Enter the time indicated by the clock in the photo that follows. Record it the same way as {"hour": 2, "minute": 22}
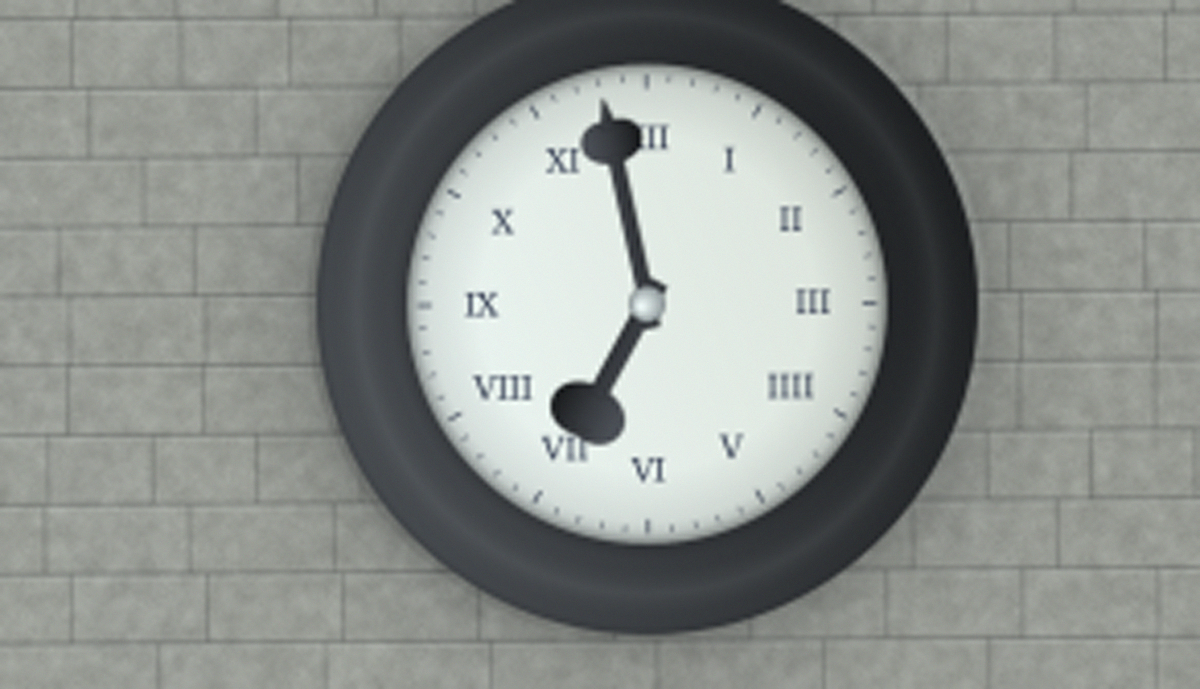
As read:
{"hour": 6, "minute": 58}
